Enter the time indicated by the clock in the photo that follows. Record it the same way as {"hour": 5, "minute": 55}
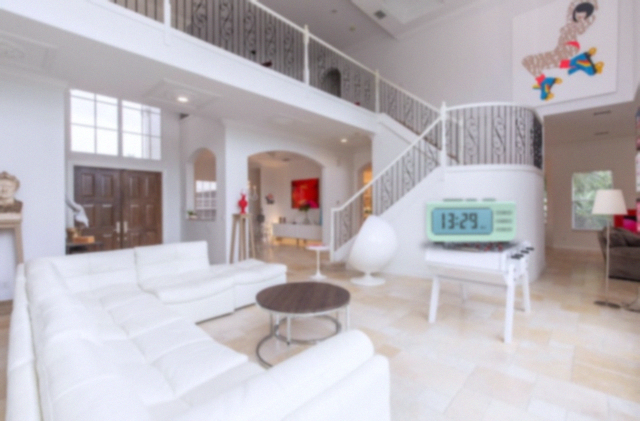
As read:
{"hour": 13, "minute": 29}
